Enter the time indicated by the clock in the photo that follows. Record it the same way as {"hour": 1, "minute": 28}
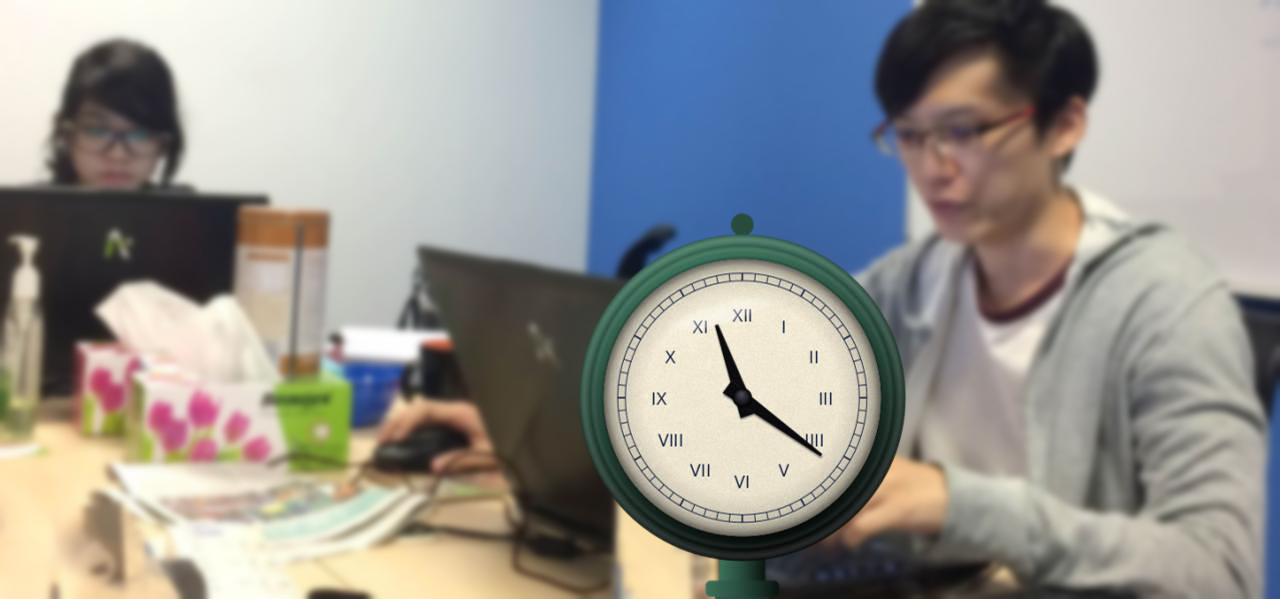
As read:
{"hour": 11, "minute": 21}
